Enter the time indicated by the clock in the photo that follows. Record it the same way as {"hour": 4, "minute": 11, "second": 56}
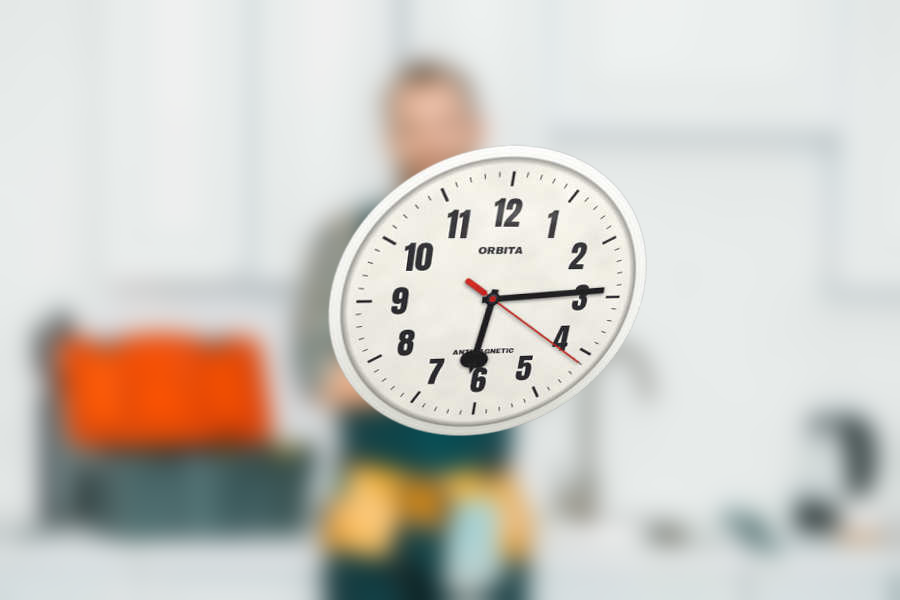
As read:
{"hour": 6, "minute": 14, "second": 21}
